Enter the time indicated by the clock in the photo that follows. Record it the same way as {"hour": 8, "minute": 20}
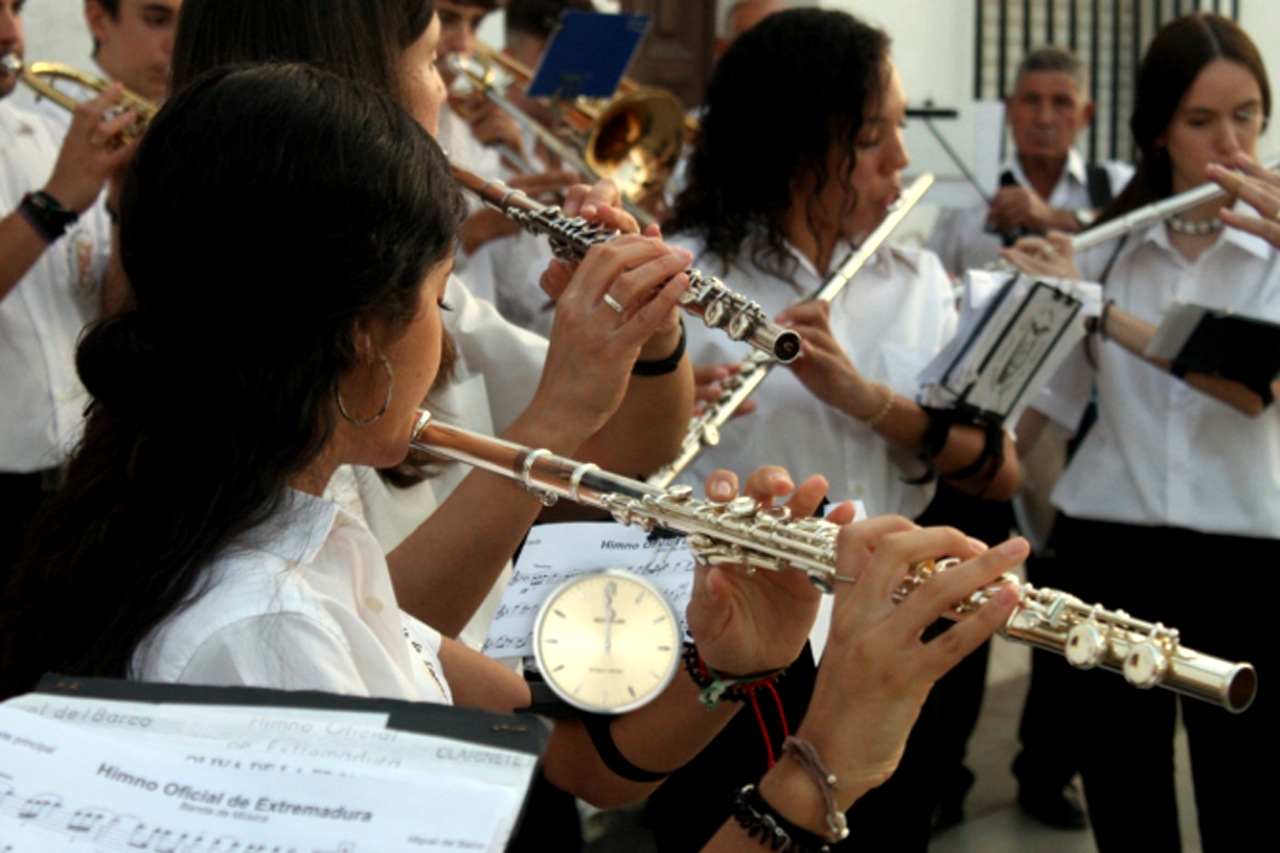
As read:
{"hour": 11, "minute": 59}
